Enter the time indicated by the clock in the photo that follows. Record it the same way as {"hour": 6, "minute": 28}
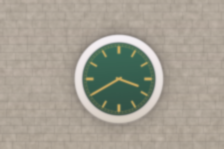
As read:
{"hour": 3, "minute": 40}
